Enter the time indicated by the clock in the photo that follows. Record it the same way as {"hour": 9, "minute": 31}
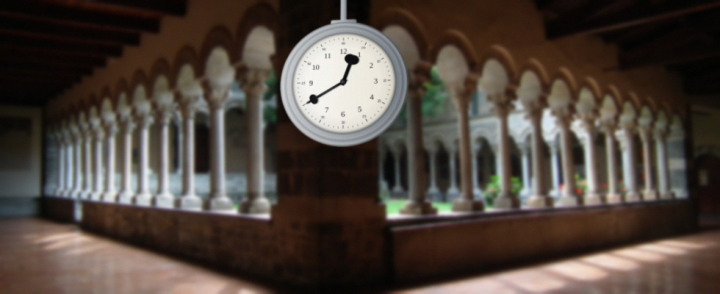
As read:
{"hour": 12, "minute": 40}
